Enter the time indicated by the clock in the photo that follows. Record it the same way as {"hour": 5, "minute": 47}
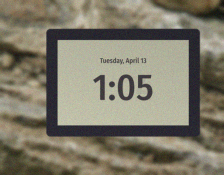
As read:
{"hour": 1, "minute": 5}
